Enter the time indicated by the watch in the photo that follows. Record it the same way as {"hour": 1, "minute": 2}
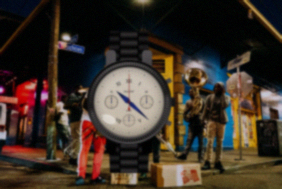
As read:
{"hour": 10, "minute": 22}
